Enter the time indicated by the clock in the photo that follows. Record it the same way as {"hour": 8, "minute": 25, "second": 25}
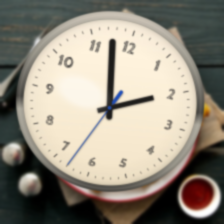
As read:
{"hour": 1, "minute": 57, "second": 33}
